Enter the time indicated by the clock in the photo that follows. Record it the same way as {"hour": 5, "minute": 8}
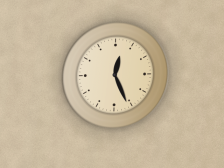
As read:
{"hour": 12, "minute": 26}
